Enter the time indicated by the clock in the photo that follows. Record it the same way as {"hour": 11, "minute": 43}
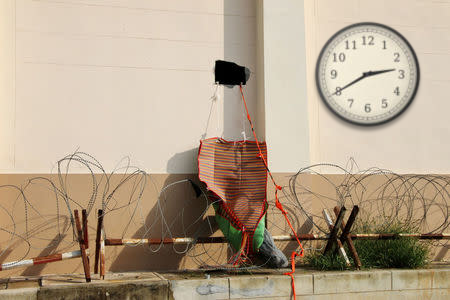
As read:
{"hour": 2, "minute": 40}
